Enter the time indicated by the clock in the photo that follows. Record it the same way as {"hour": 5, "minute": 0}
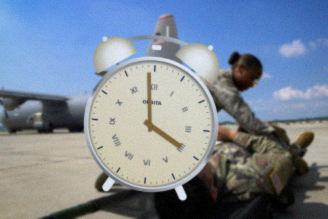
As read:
{"hour": 3, "minute": 59}
